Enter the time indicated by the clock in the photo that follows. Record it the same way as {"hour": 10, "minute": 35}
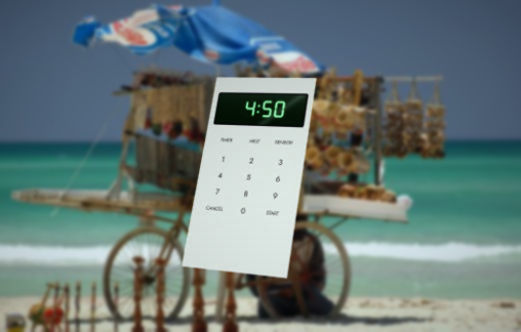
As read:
{"hour": 4, "minute": 50}
